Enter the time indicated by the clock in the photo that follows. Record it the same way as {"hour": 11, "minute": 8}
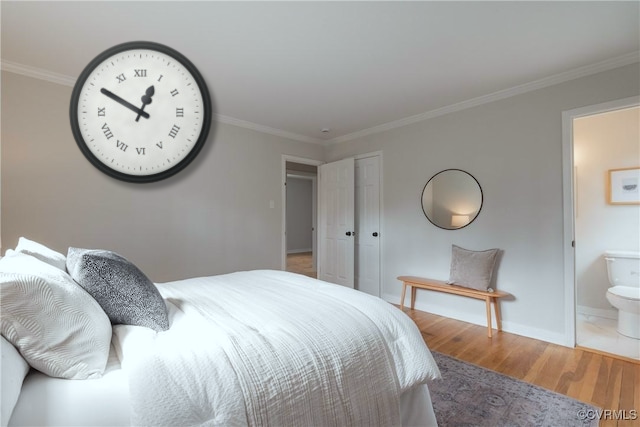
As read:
{"hour": 12, "minute": 50}
